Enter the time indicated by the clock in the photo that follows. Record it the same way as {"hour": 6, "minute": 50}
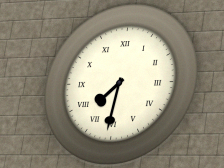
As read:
{"hour": 7, "minute": 31}
